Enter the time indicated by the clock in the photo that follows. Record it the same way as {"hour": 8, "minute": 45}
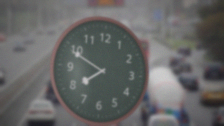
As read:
{"hour": 7, "minute": 49}
